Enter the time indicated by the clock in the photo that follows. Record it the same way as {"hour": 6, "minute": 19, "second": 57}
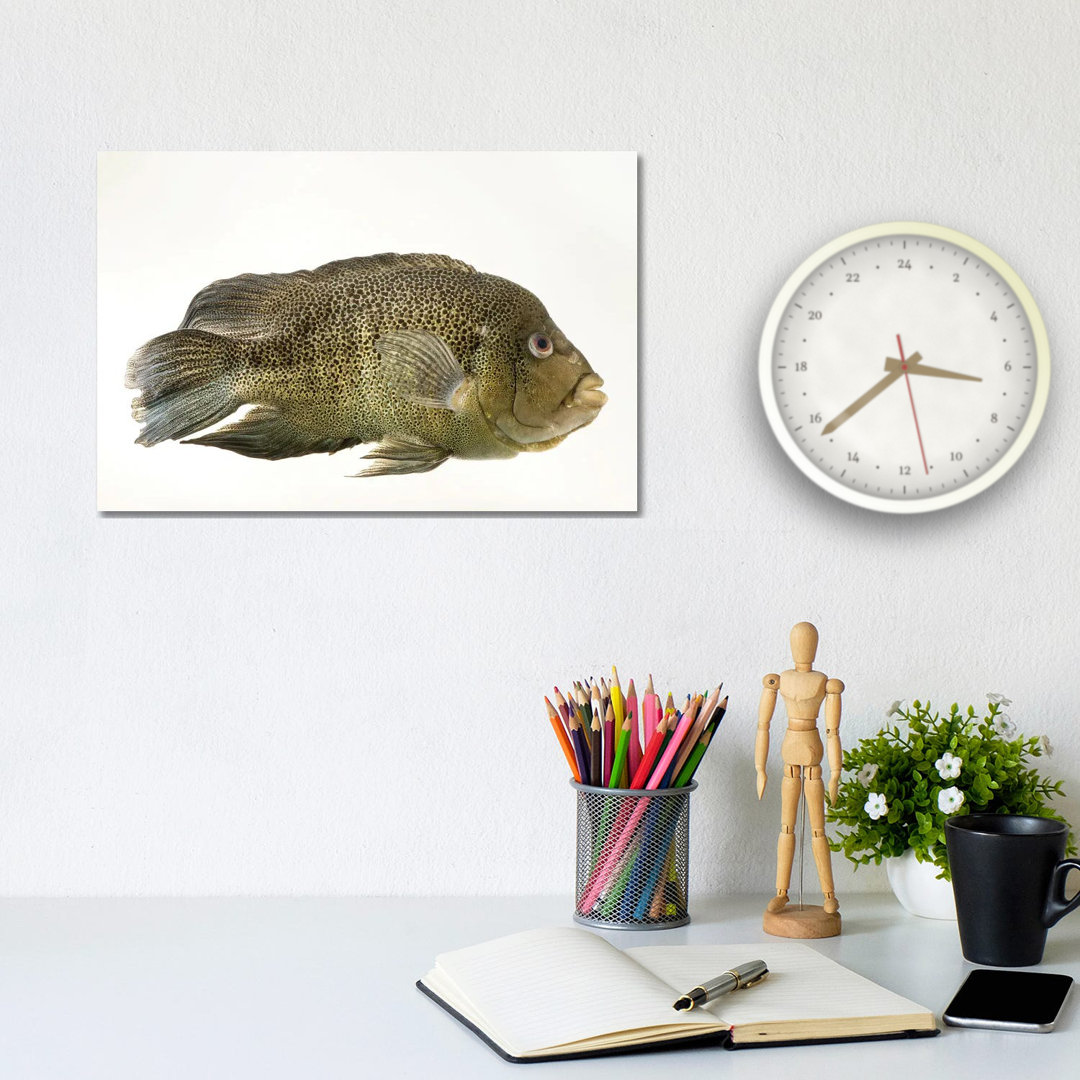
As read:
{"hour": 6, "minute": 38, "second": 28}
